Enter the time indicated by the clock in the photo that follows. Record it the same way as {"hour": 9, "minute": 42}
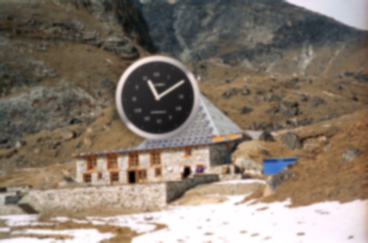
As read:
{"hour": 11, "minute": 10}
